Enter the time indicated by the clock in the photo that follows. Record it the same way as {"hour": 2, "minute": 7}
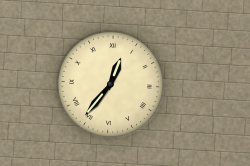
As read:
{"hour": 12, "minute": 36}
